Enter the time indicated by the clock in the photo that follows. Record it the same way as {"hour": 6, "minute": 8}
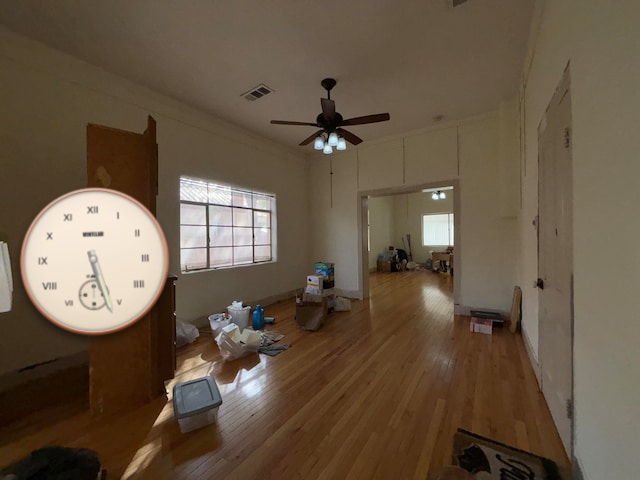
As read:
{"hour": 5, "minute": 27}
